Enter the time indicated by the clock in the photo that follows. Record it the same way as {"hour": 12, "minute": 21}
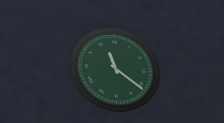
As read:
{"hour": 11, "minute": 21}
